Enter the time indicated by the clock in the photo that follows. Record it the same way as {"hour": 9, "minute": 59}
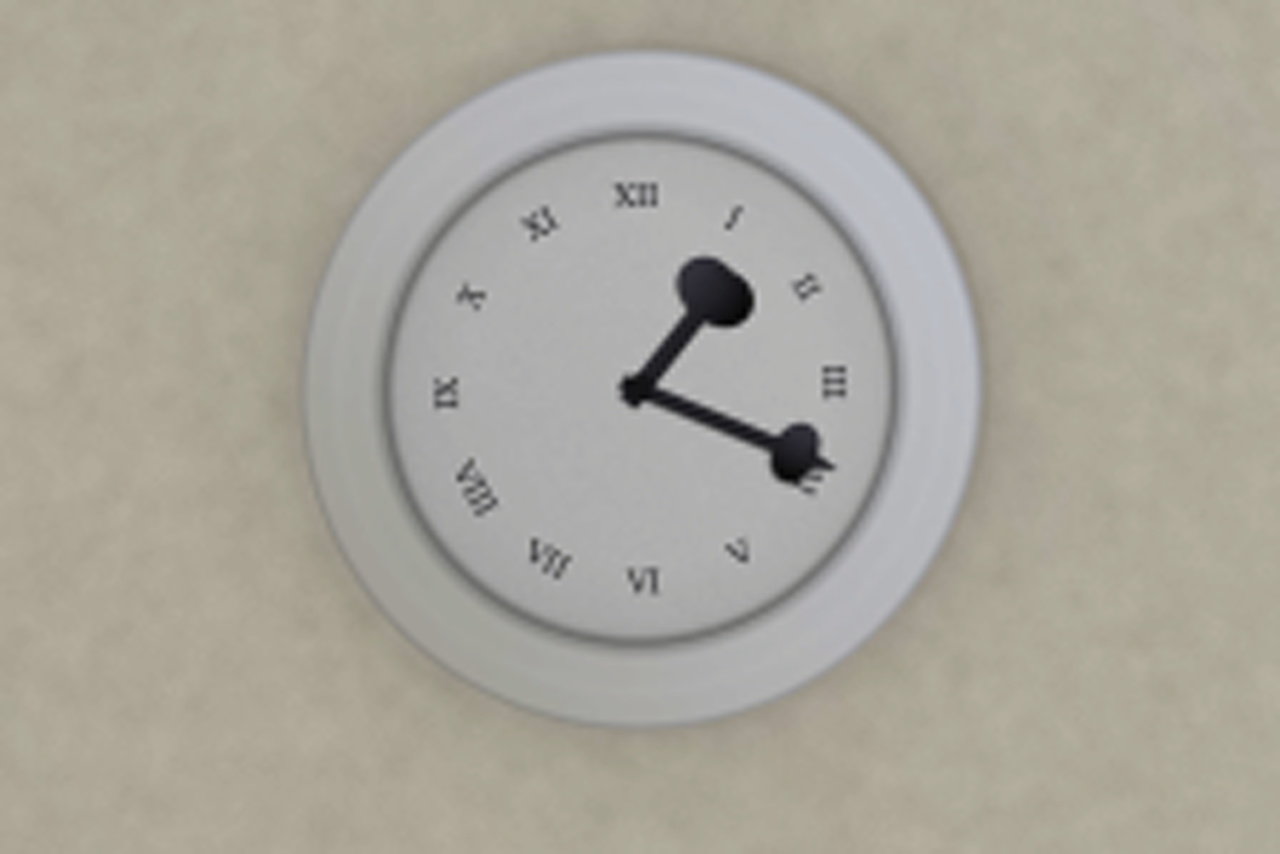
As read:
{"hour": 1, "minute": 19}
